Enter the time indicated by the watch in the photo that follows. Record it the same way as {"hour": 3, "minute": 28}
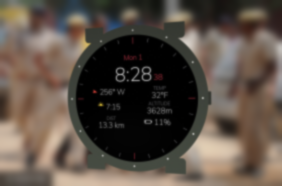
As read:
{"hour": 8, "minute": 28}
